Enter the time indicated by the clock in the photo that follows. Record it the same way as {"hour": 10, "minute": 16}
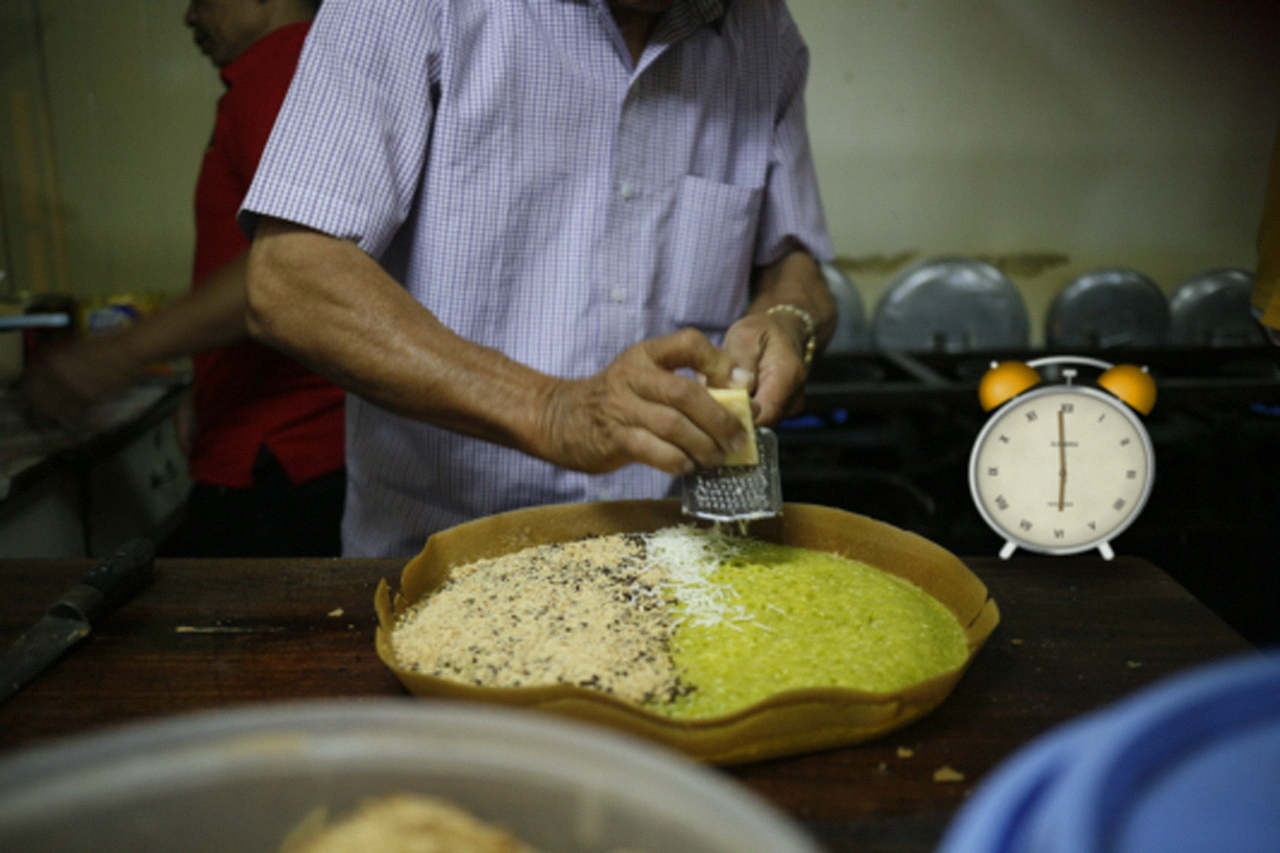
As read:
{"hour": 5, "minute": 59}
